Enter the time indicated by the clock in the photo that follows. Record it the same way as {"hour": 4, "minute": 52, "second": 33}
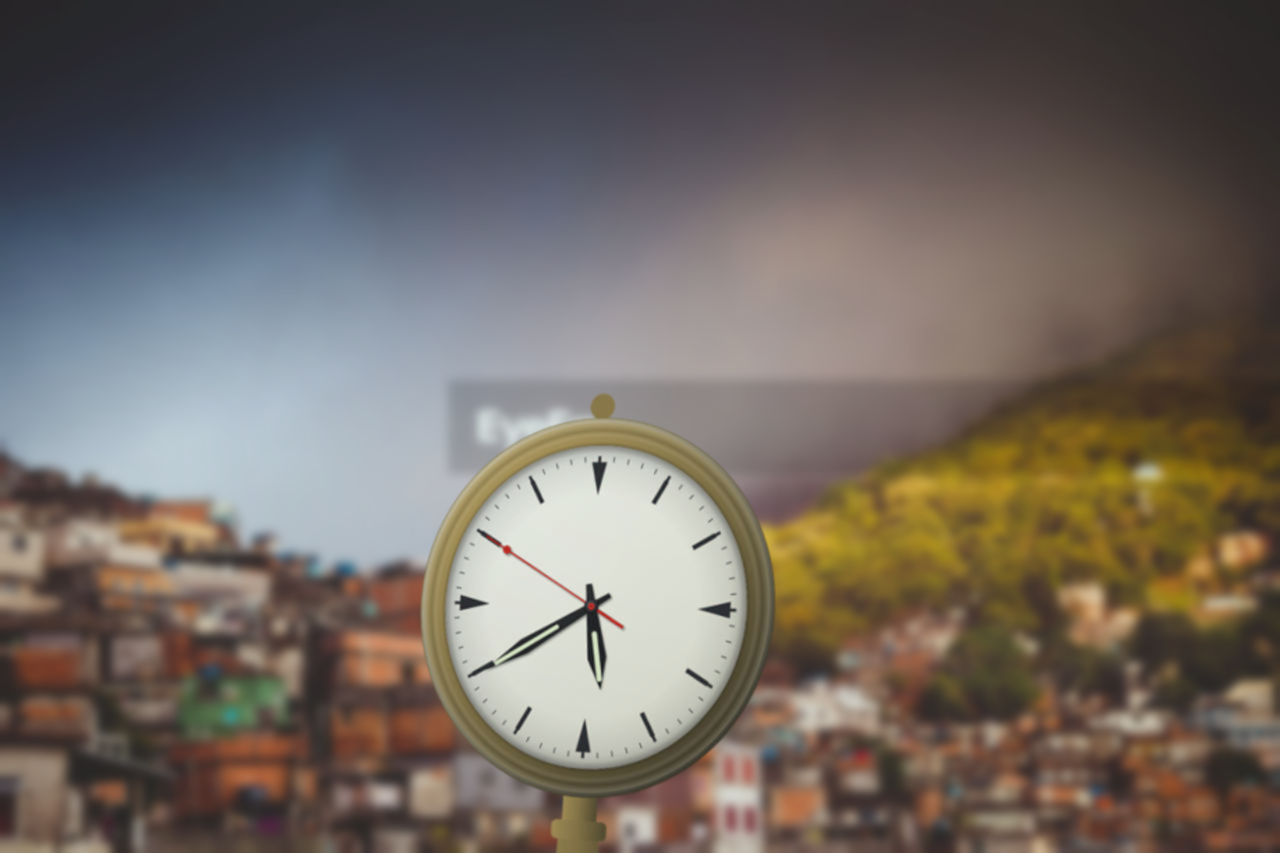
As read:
{"hour": 5, "minute": 39, "second": 50}
